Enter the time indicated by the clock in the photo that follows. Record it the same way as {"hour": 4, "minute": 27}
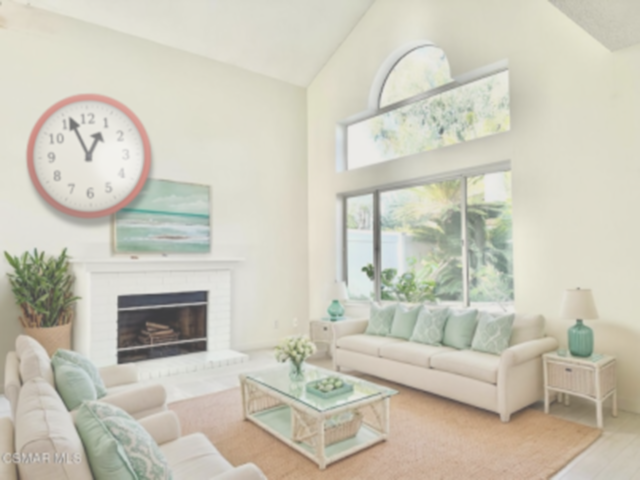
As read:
{"hour": 12, "minute": 56}
